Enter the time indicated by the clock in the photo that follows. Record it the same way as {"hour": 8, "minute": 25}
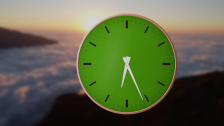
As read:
{"hour": 6, "minute": 26}
